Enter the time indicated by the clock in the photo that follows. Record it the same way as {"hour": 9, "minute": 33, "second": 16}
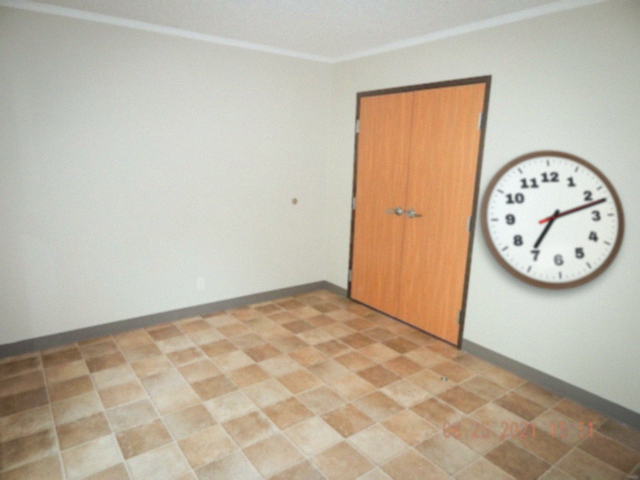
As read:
{"hour": 7, "minute": 12, "second": 12}
